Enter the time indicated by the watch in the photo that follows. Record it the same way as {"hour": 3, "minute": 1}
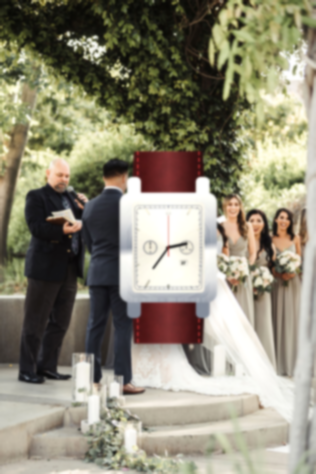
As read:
{"hour": 2, "minute": 36}
